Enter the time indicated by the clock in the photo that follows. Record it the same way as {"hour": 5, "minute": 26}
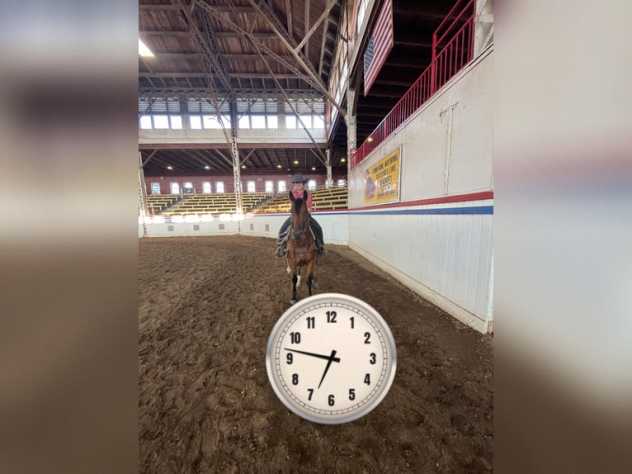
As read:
{"hour": 6, "minute": 47}
